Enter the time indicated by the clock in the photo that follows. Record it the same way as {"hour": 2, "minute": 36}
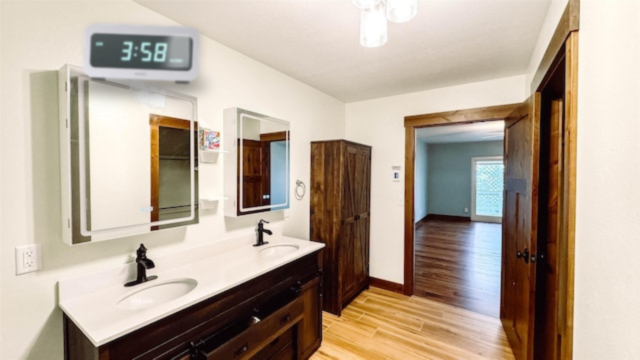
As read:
{"hour": 3, "minute": 58}
